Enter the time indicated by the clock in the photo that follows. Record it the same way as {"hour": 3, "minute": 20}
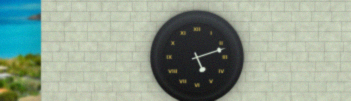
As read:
{"hour": 5, "minute": 12}
